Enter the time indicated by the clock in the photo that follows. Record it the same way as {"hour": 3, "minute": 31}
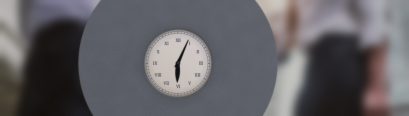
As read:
{"hour": 6, "minute": 4}
